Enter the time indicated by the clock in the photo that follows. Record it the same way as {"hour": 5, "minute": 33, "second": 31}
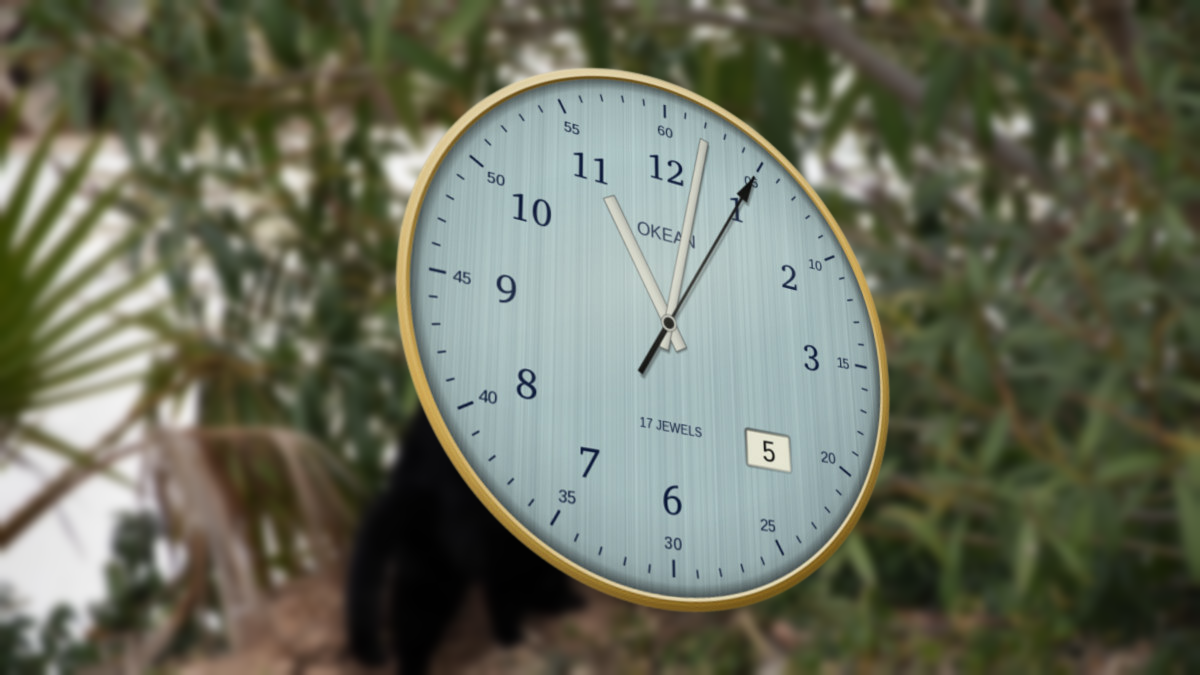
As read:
{"hour": 11, "minute": 2, "second": 5}
